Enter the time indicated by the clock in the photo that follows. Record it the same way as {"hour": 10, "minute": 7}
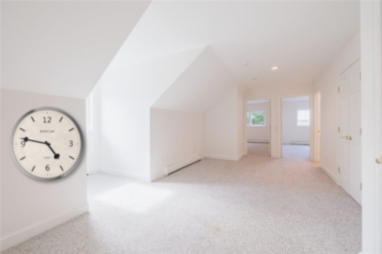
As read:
{"hour": 4, "minute": 47}
